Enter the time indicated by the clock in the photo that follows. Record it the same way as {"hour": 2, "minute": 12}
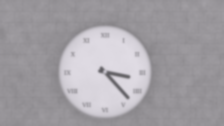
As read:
{"hour": 3, "minute": 23}
